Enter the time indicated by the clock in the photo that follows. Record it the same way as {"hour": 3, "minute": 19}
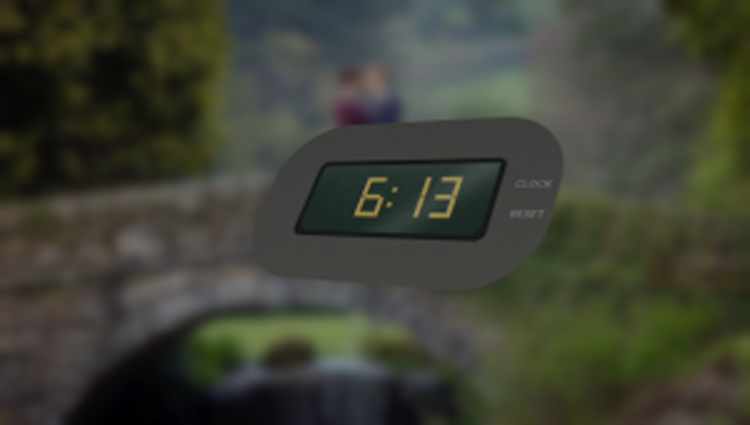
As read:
{"hour": 6, "minute": 13}
